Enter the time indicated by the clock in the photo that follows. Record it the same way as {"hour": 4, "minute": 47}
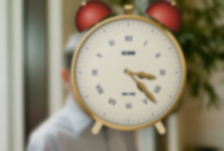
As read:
{"hour": 3, "minute": 23}
